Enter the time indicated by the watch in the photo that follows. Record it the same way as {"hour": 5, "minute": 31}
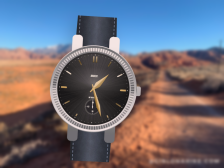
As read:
{"hour": 1, "minute": 27}
